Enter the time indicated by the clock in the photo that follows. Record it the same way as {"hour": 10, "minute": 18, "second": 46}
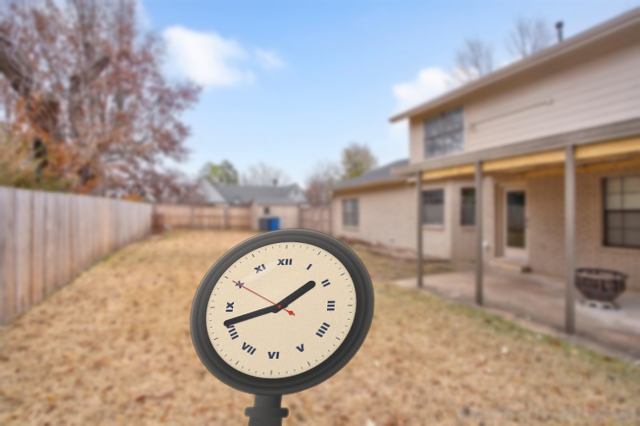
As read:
{"hour": 1, "minute": 41, "second": 50}
